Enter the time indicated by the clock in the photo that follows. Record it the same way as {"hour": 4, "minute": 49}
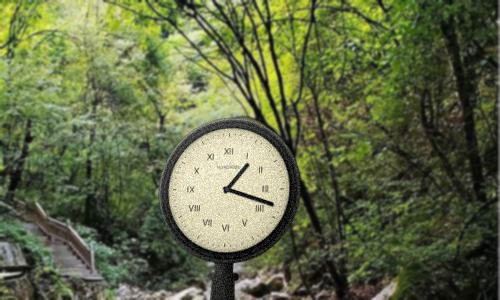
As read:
{"hour": 1, "minute": 18}
